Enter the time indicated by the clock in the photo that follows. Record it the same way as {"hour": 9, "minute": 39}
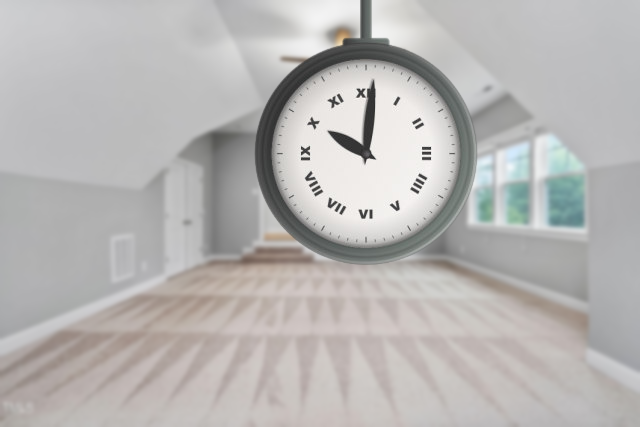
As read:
{"hour": 10, "minute": 1}
